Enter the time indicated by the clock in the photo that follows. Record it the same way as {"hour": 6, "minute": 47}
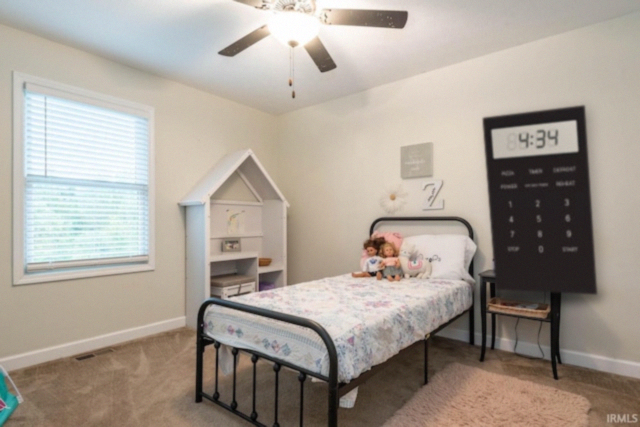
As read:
{"hour": 4, "minute": 34}
